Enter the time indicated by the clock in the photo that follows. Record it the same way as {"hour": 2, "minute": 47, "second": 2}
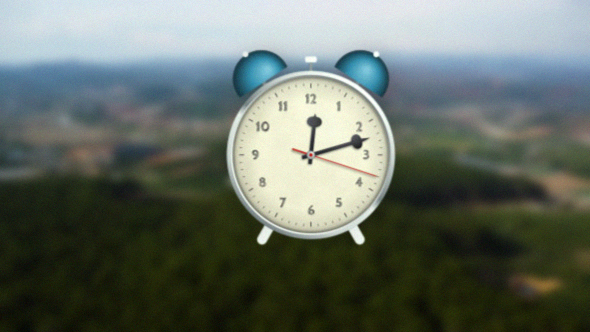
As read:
{"hour": 12, "minute": 12, "second": 18}
